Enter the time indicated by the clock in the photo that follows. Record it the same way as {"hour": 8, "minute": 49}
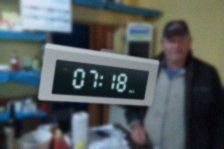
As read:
{"hour": 7, "minute": 18}
